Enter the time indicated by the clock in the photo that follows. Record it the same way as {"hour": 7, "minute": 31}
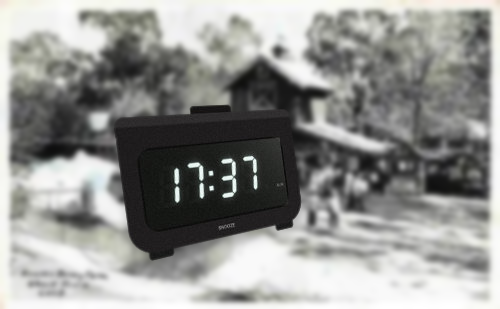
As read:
{"hour": 17, "minute": 37}
